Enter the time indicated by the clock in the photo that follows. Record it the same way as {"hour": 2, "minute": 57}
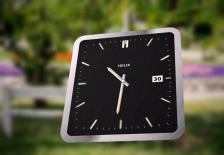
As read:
{"hour": 10, "minute": 31}
